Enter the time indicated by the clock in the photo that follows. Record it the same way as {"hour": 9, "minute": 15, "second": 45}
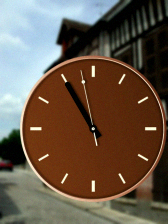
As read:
{"hour": 10, "minute": 54, "second": 58}
